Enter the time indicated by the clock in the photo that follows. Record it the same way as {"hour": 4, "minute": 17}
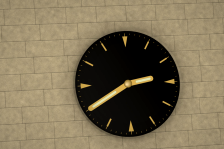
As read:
{"hour": 2, "minute": 40}
